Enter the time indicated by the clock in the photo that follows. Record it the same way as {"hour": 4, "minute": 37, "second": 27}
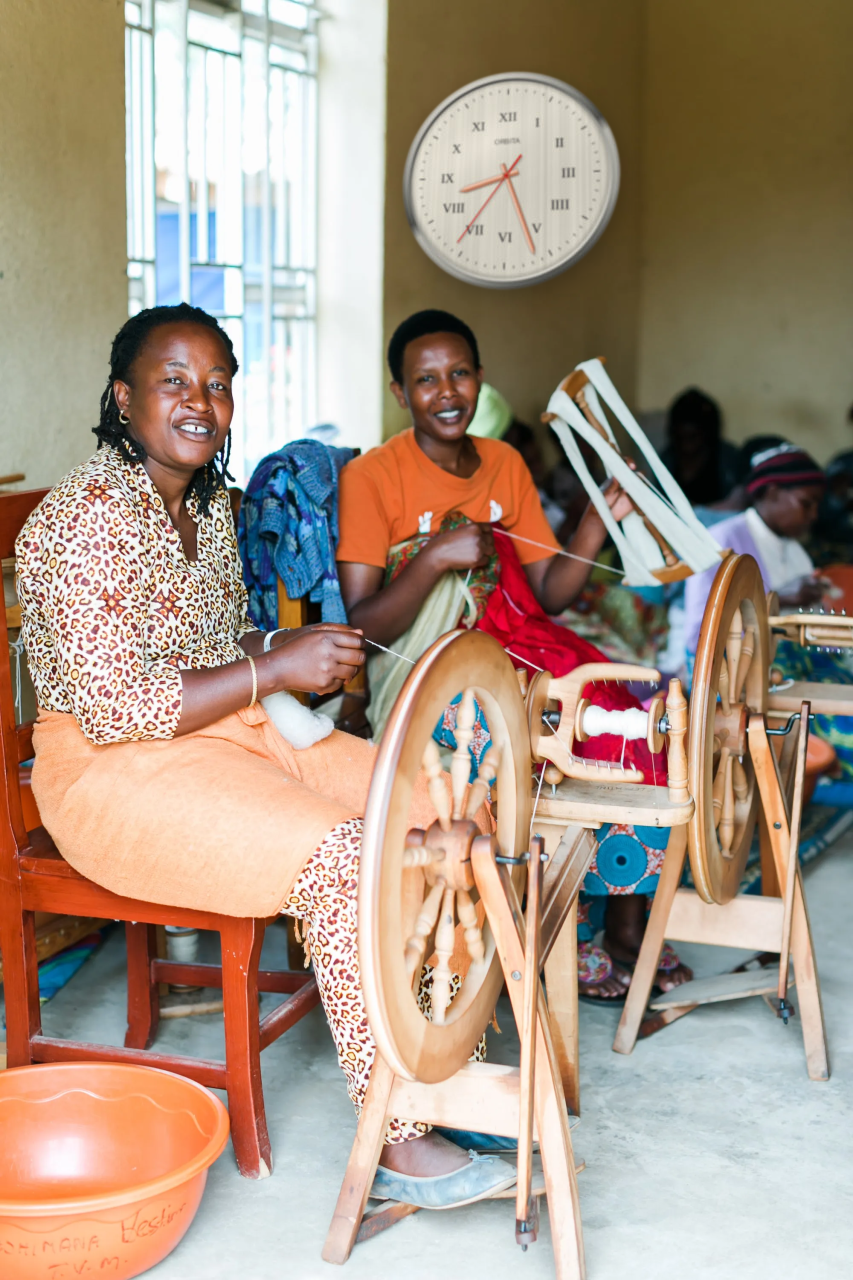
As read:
{"hour": 8, "minute": 26, "second": 36}
